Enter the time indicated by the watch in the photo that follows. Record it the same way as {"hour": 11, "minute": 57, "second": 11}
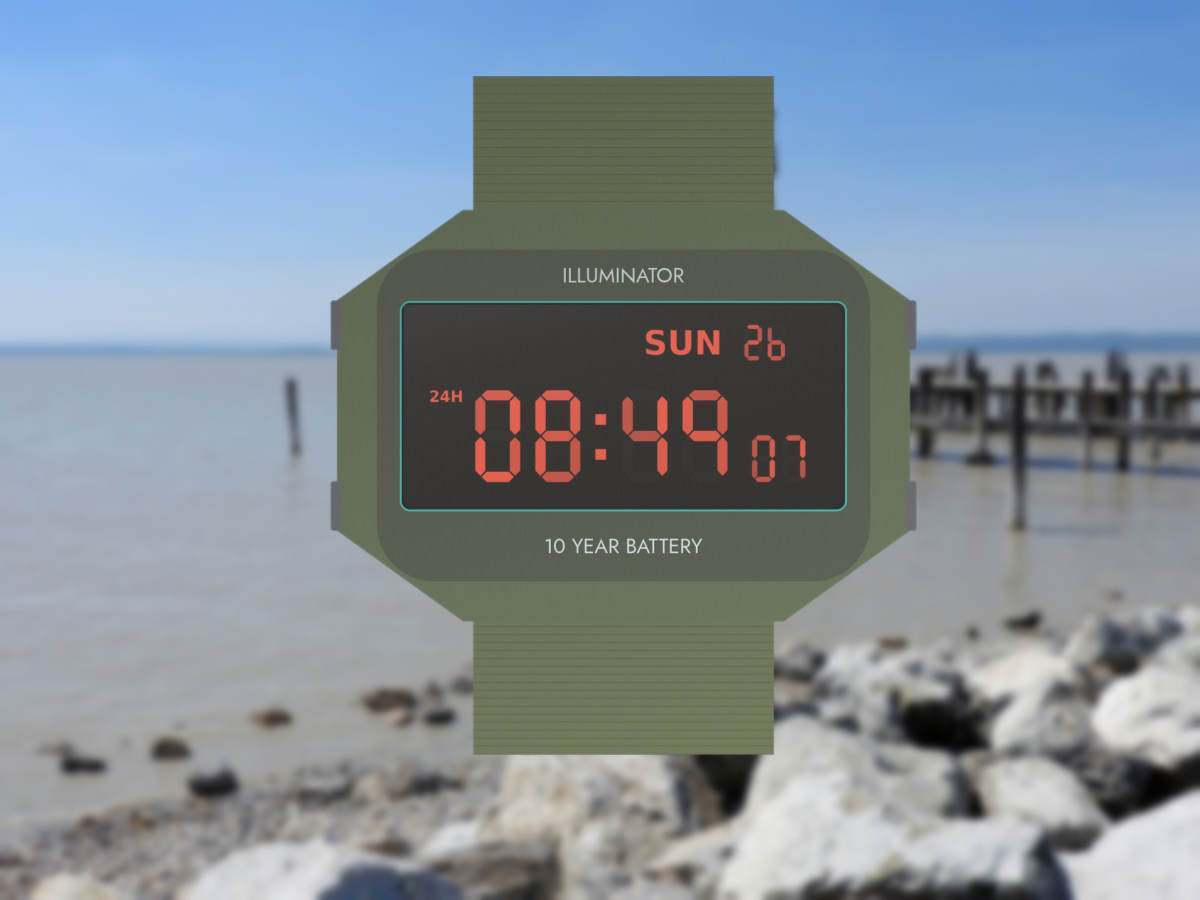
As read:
{"hour": 8, "minute": 49, "second": 7}
